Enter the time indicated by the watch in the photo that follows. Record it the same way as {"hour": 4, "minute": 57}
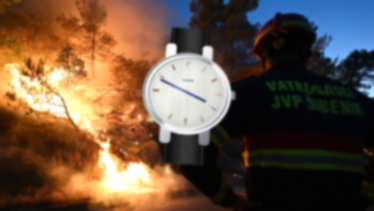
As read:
{"hour": 3, "minute": 49}
